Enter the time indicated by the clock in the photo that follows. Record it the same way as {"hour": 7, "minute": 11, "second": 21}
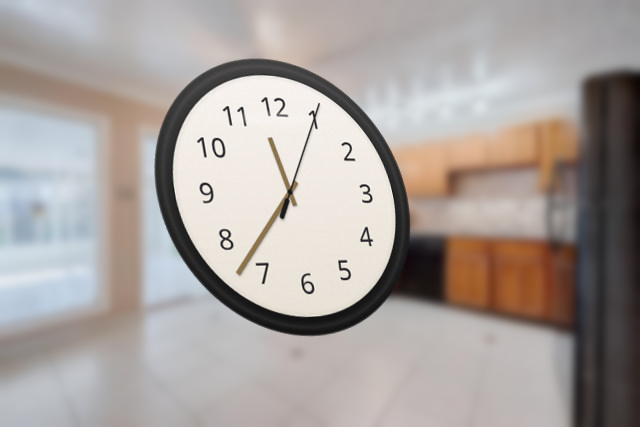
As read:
{"hour": 11, "minute": 37, "second": 5}
